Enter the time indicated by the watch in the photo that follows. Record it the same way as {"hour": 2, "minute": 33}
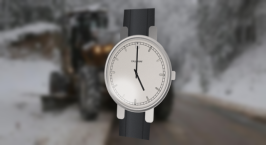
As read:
{"hour": 5, "minute": 0}
